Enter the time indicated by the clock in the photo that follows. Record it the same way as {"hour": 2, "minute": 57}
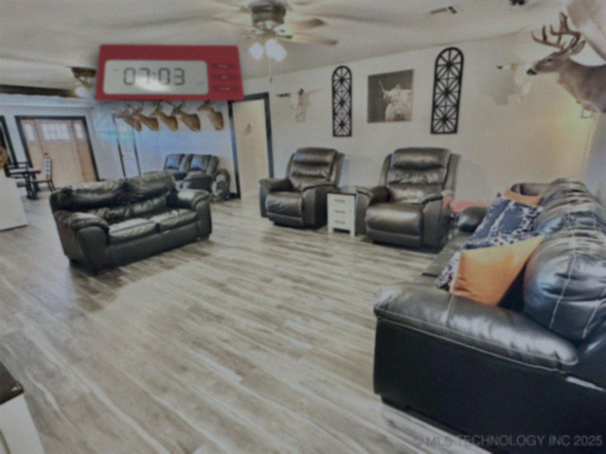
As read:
{"hour": 7, "minute": 3}
